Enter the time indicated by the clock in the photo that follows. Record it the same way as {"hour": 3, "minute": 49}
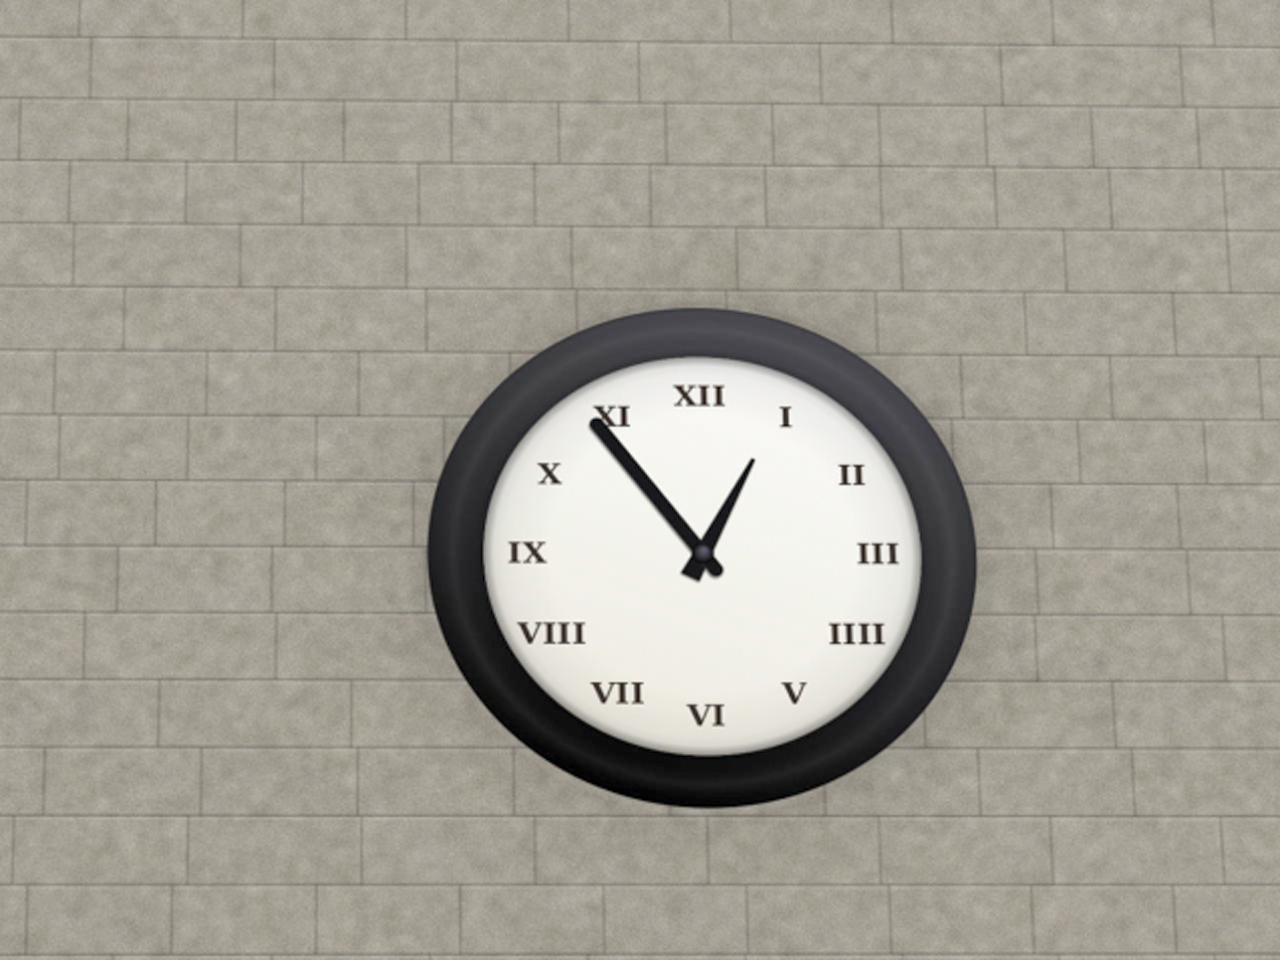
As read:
{"hour": 12, "minute": 54}
